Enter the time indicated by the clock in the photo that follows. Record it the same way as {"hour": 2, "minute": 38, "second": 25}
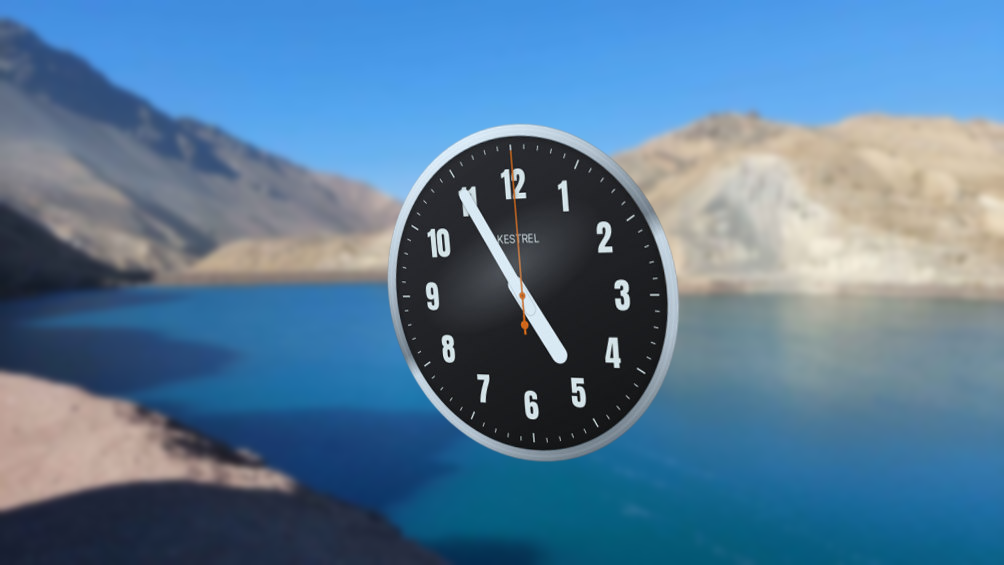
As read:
{"hour": 4, "minute": 55, "second": 0}
